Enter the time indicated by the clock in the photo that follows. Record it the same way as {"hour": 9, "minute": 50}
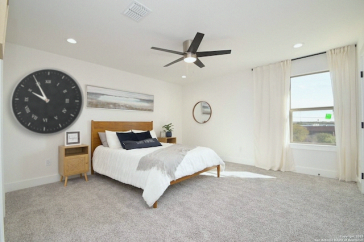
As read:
{"hour": 9, "minute": 55}
